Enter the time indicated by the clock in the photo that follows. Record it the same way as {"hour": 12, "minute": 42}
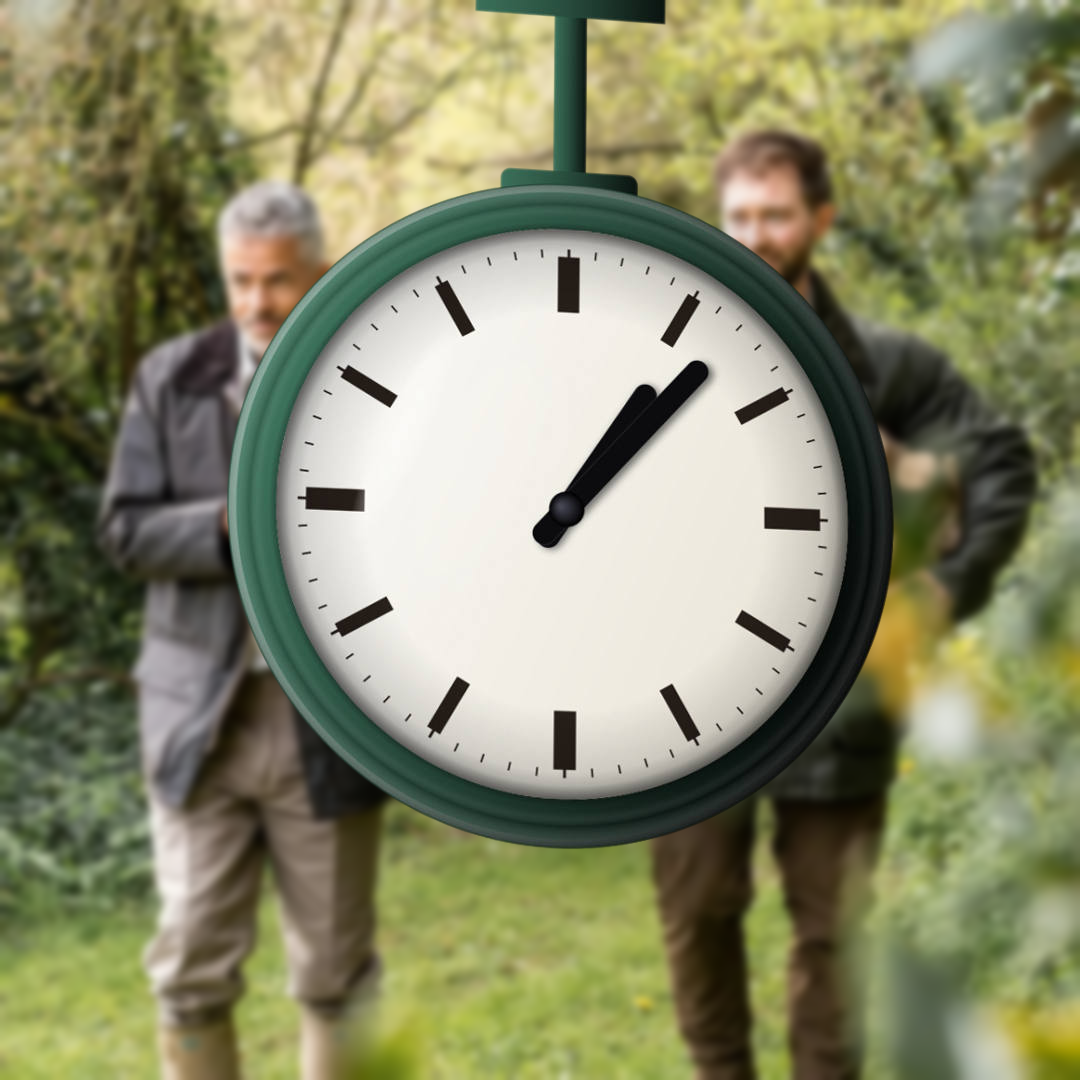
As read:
{"hour": 1, "minute": 7}
